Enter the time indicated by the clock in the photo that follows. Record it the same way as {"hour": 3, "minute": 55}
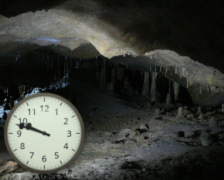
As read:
{"hour": 9, "minute": 48}
